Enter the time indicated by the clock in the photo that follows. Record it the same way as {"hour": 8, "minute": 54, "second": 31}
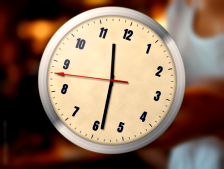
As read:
{"hour": 11, "minute": 28, "second": 43}
